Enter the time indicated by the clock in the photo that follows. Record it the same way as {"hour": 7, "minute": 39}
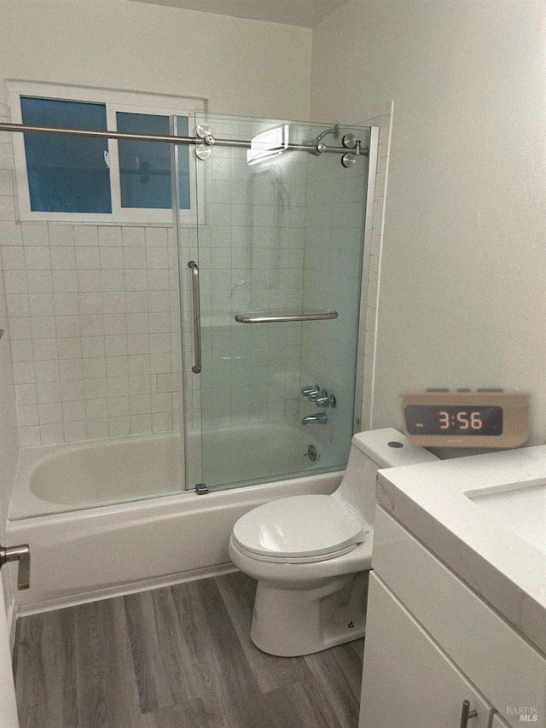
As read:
{"hour": 3, "minute": 56}
